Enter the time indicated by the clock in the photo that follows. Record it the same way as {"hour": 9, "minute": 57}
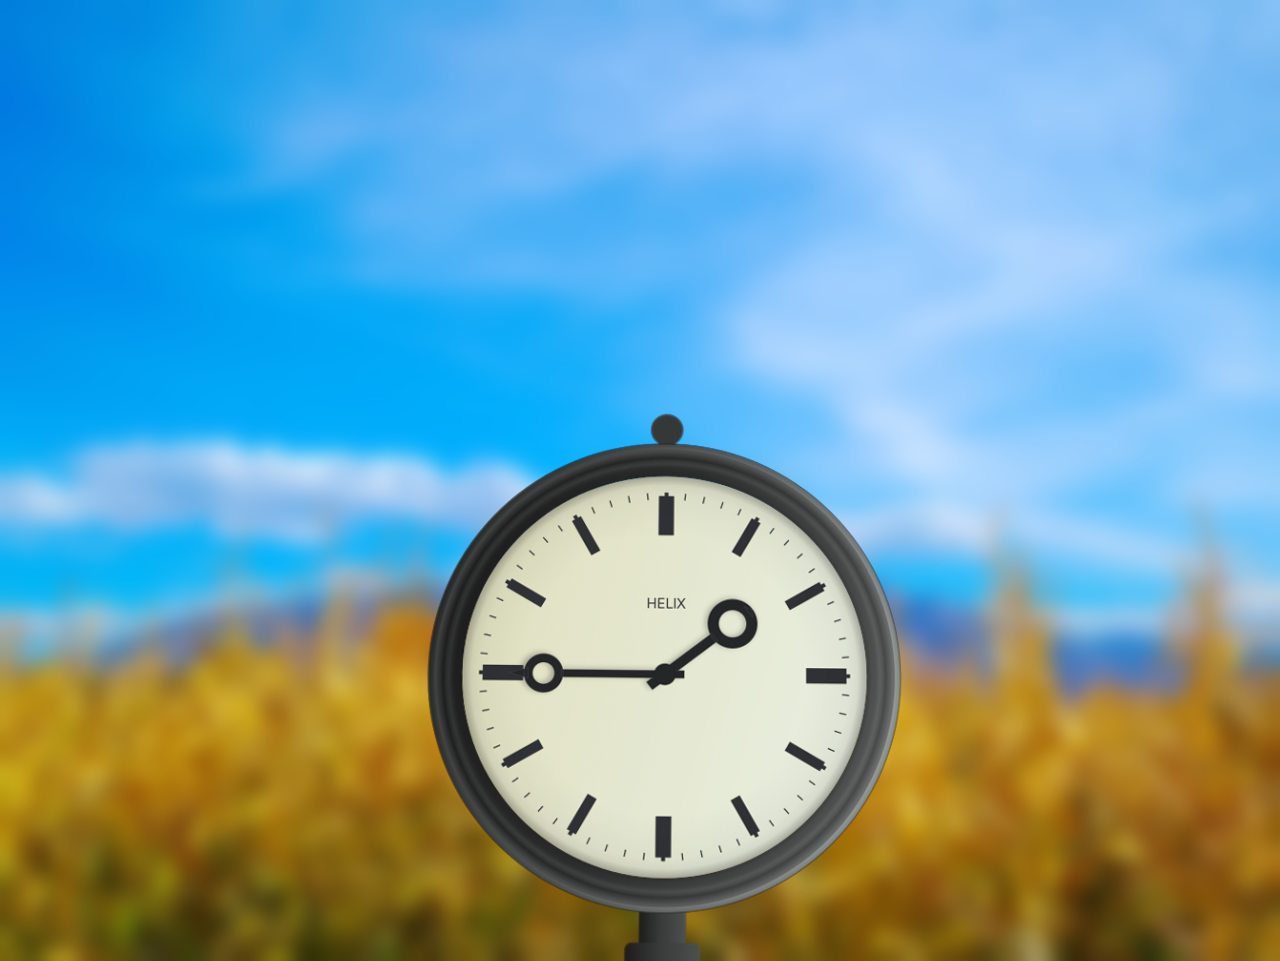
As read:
{"hour": 1, "minute": 45}
